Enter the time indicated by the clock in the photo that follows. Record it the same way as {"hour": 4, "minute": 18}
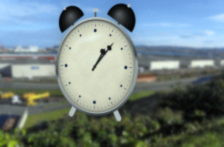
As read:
{"hour": 1, "minute": 7}
